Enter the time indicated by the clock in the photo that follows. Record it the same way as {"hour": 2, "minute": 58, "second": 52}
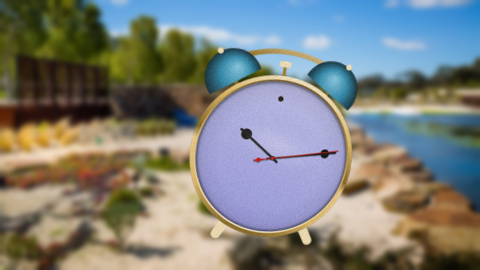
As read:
{"hour": 10, "minute": 13, "second": 13}
